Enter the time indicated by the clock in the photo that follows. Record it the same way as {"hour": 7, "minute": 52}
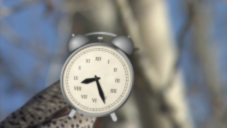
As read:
{"hour": 8, "minute": 26}
